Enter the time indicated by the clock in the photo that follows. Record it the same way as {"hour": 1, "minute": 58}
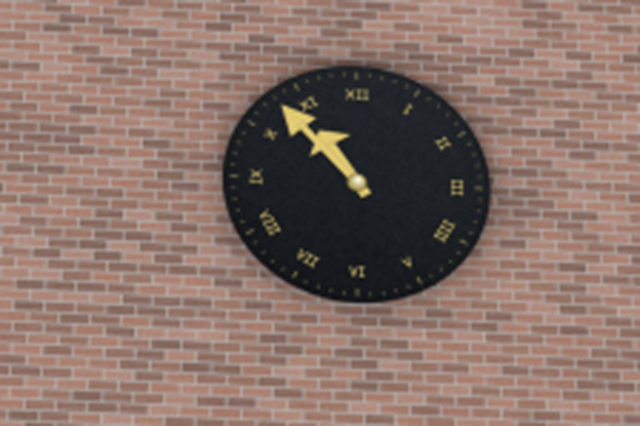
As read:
{"hour": 10, "minute": 53}
